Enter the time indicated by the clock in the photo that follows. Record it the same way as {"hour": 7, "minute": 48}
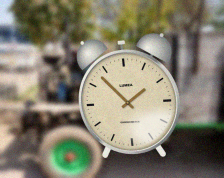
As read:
{"hour": 1, "minute": 53}
